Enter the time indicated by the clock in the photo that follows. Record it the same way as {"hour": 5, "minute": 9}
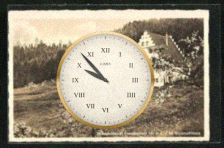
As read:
{"hour": 9, "minute": 53}
